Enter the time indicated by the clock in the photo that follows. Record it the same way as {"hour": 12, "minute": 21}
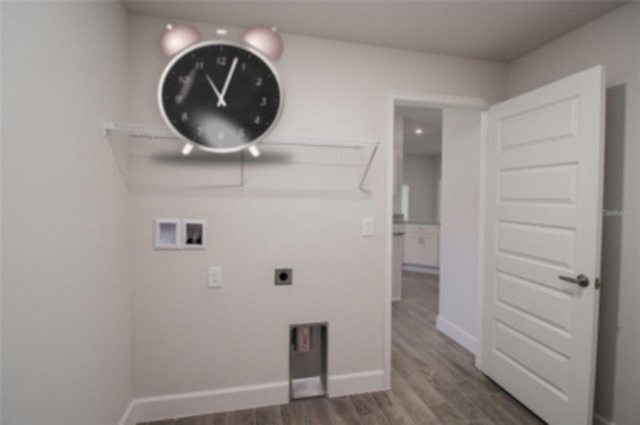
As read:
{"hour": 11, "minute": 3}
